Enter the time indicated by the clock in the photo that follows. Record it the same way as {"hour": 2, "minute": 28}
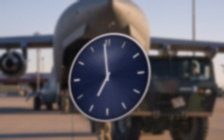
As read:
{"hour": 6, "minute": 59}
